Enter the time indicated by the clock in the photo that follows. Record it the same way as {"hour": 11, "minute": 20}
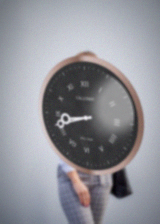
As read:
{"hour": 8, "minute": 42}
